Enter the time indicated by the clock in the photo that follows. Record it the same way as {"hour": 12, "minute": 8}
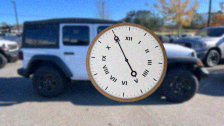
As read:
{"hour": 4, "minute": 55}
